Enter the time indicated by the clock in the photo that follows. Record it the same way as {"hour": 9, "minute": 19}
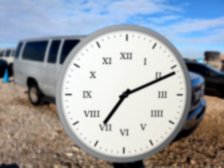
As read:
{"hour": 7, "minute": 11}
